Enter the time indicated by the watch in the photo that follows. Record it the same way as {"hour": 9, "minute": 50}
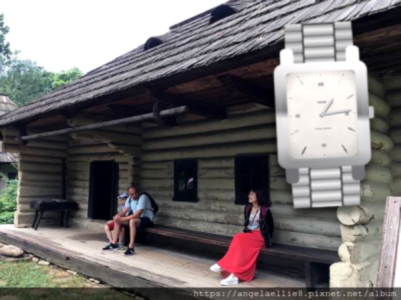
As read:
{"hour": 1, "minute": 14}
